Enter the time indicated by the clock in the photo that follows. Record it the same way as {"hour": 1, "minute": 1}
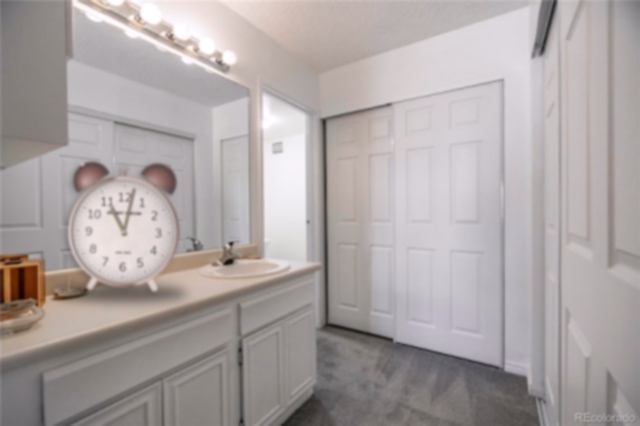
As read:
{"hour": 11, "minute": 2}
